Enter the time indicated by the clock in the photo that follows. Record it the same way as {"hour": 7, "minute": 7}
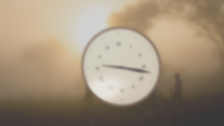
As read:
{"hour": 9, "minute": 17}
